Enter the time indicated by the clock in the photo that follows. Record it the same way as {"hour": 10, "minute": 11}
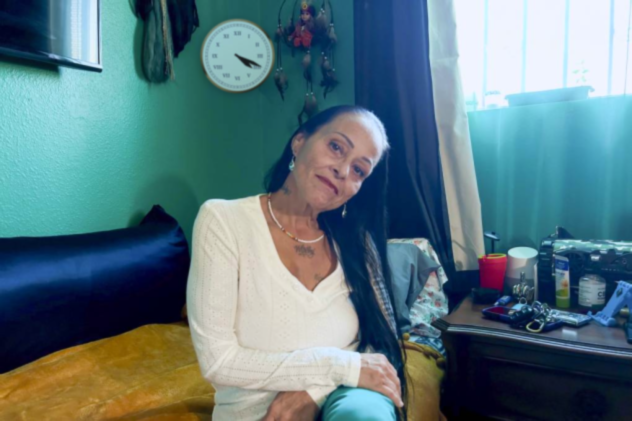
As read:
{"hour": 4, "minute": 19}
